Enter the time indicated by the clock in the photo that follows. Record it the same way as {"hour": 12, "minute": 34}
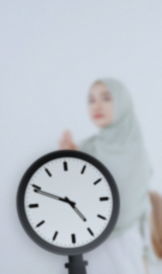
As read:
{"hour": 4, "minute": 49}
